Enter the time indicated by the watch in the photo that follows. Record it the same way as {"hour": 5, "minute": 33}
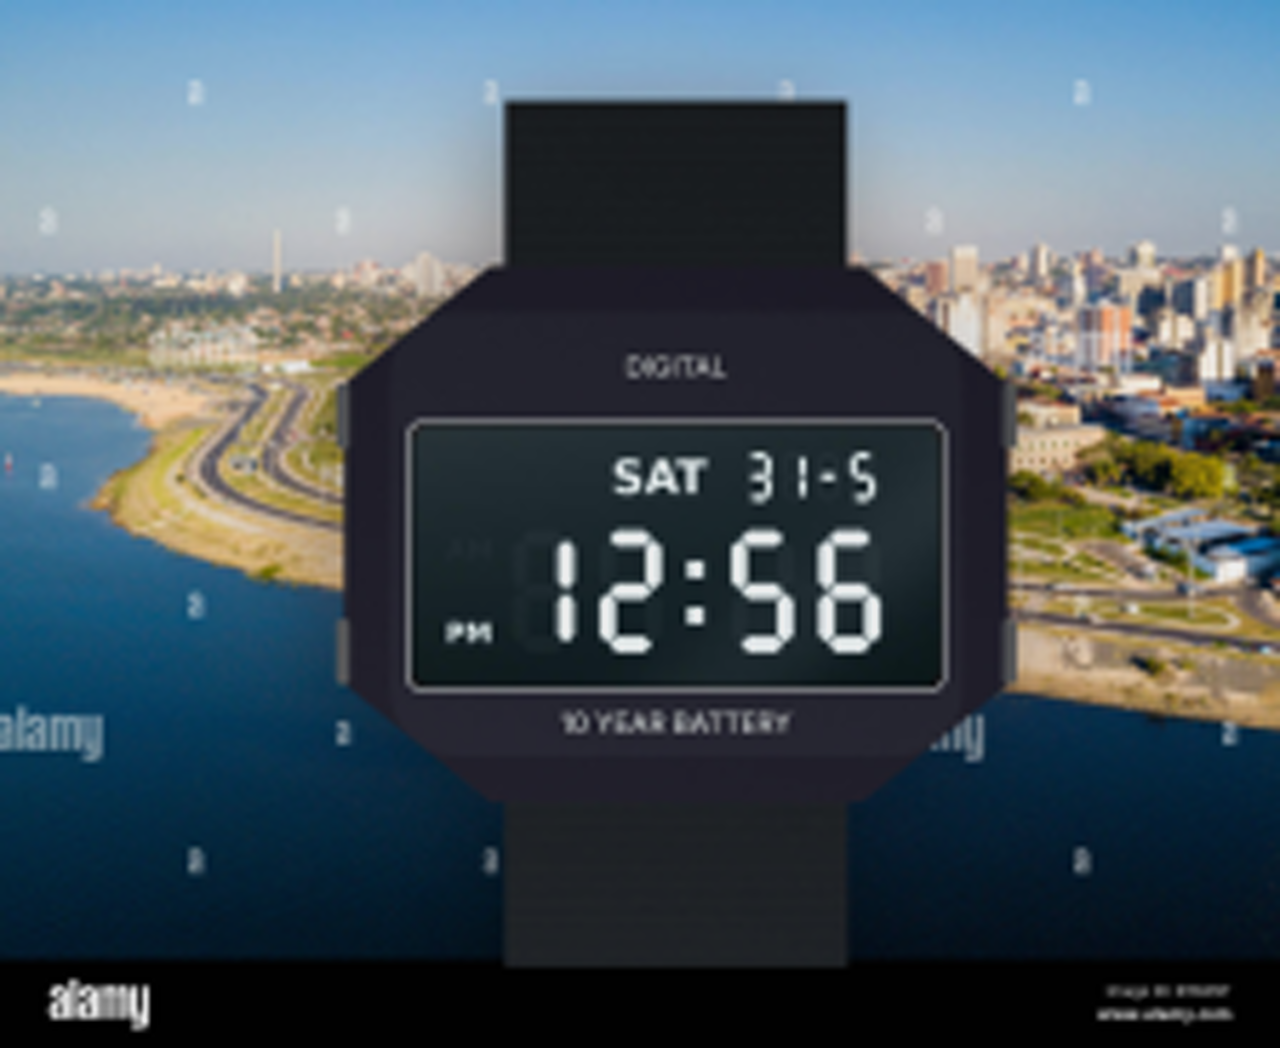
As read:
{"hour": 12, "minute": 56}
